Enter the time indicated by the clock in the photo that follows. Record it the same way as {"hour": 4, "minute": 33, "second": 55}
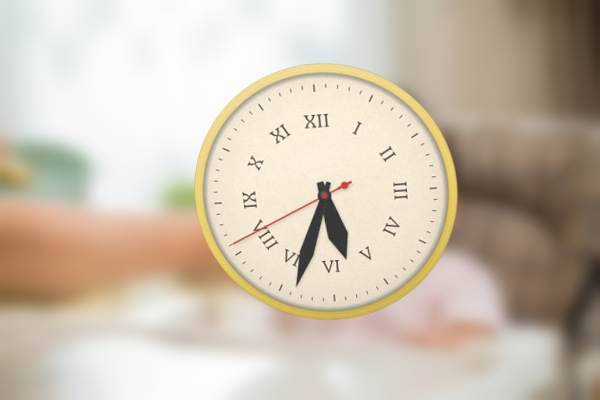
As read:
{"hour": 5, "minute": 33, "second": 41}
